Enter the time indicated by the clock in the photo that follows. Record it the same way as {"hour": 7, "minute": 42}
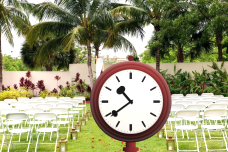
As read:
{"hour": 10, "minute": 39}
